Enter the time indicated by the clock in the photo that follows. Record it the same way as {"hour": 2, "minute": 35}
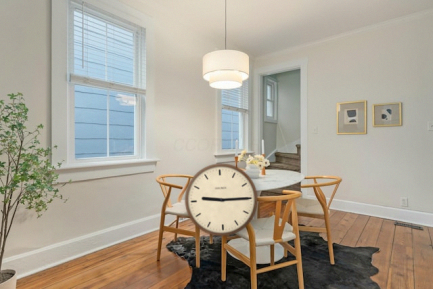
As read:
{"hour": 9, "minute": 15}
